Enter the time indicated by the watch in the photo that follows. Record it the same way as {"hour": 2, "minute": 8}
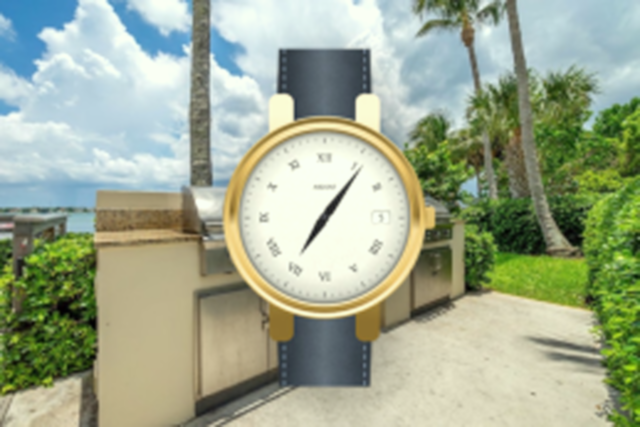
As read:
{"hour": 7, "minute": 6}
